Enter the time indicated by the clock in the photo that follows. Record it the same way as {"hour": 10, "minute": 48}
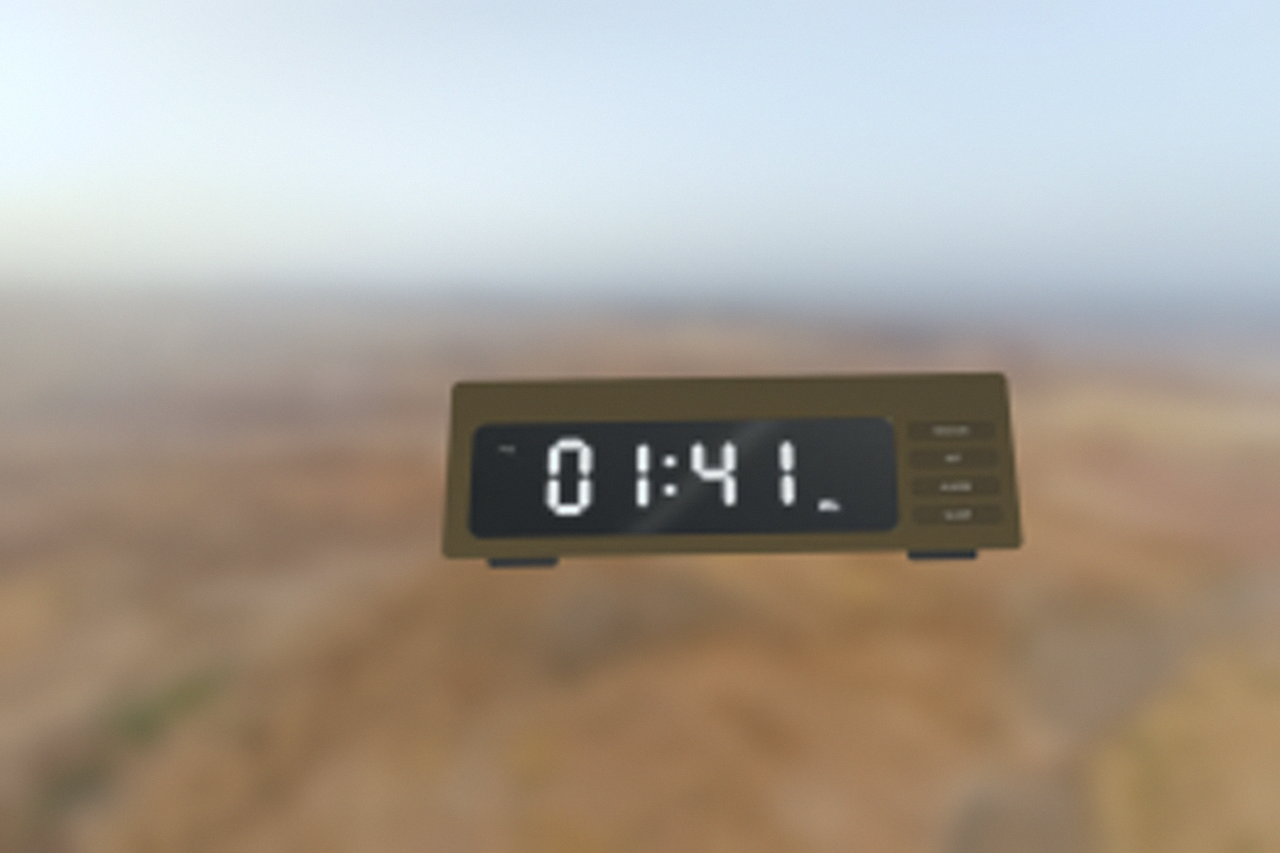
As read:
{"hour": 1, "minute": 41}
